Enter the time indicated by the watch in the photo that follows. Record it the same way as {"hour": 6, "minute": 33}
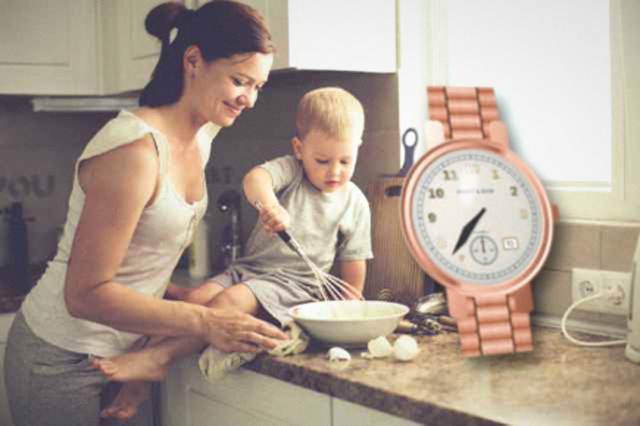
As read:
{"hour": 7, "minute": 37}
